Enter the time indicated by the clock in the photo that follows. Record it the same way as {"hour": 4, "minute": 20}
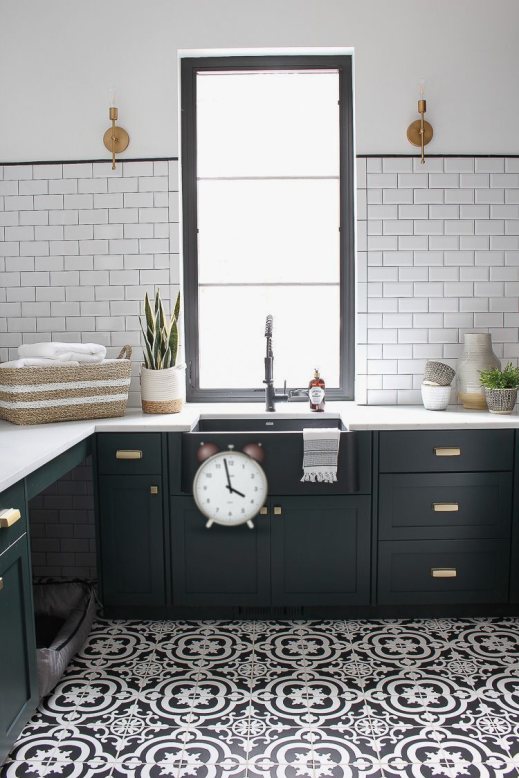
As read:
{"hour": 3, "minute": 58}
